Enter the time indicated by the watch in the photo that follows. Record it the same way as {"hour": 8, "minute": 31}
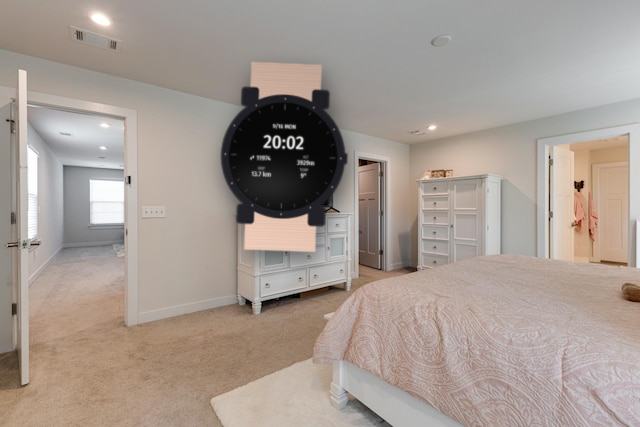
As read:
{"hour": 20, "minute": 2}
